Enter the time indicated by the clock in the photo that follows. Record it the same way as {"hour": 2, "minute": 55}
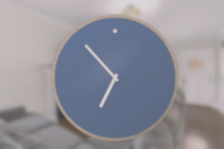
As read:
{"hour": 6, "minute": 53}
